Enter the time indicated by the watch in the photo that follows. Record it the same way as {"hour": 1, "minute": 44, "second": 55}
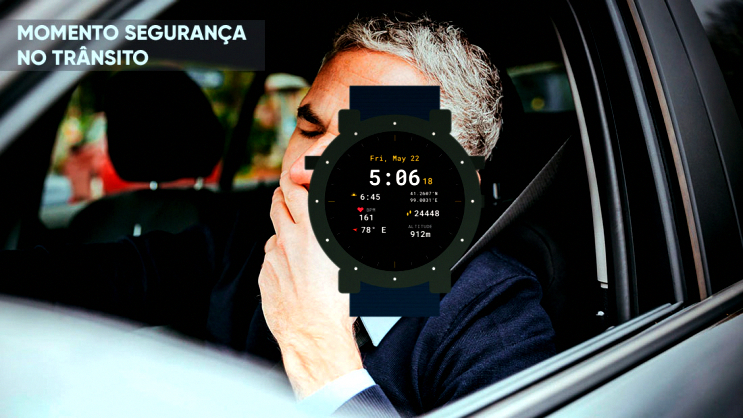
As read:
{"hour": 5, "minute": 6, "second": 18}
